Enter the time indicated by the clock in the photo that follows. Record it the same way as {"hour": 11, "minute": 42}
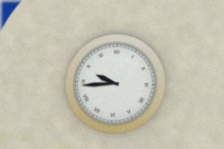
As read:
{"hour": 9, "minute": 44}
